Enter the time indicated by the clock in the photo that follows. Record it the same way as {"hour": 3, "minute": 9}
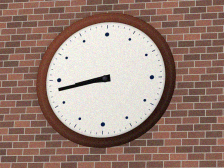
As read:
{"hour": 8, "minute": 43}
